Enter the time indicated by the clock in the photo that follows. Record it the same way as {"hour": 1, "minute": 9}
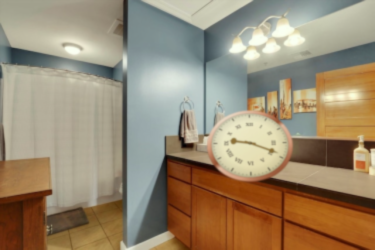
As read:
{"hour": 9, "minute": 19}
